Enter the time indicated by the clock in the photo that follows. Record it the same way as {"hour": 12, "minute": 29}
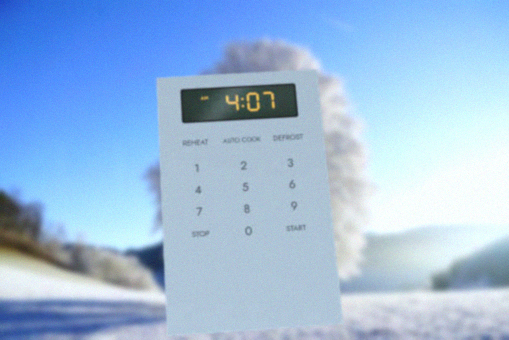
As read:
{"hour": 4, "minute": 7}
